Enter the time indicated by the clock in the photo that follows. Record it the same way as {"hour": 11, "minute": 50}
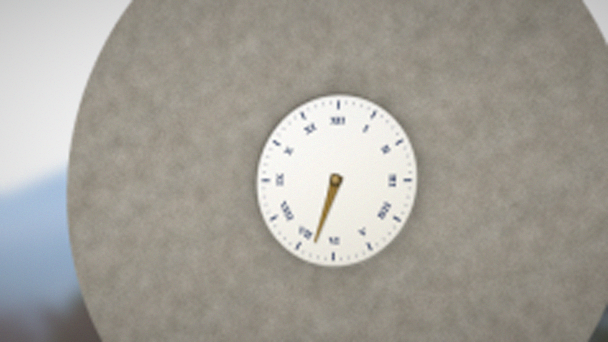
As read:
{"hour": 6, "minute": 33}
